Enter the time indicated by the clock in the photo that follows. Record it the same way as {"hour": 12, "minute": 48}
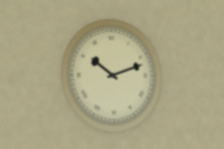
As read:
{"hour": 10, "minute": 12}
